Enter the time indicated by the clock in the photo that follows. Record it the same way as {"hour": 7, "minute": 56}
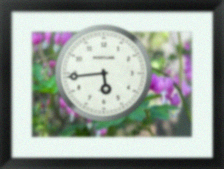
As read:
{"hour": 5, "minute": 44}
